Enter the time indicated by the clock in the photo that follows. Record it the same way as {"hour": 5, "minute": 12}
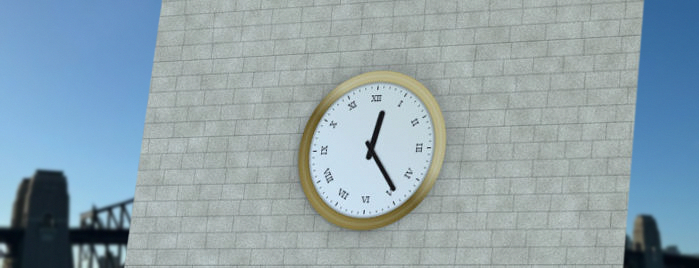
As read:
{"hour": 12, "minute": 24}
